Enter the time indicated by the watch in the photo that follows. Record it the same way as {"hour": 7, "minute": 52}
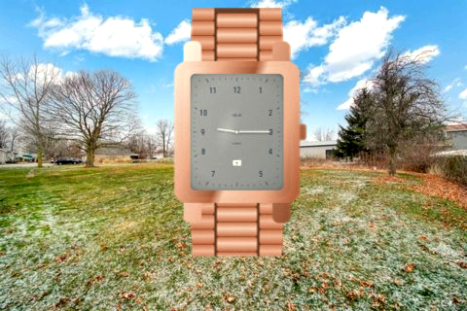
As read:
{"hour": 9, "minute": 15}
